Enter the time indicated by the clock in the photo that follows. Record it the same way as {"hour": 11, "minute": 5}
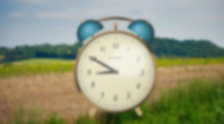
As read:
{"hour": 8, "minute": 50}
